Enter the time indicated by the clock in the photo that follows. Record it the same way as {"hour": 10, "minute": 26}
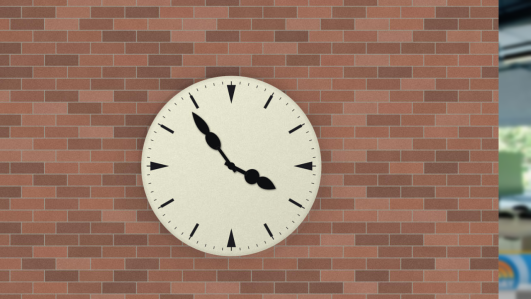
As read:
{"hour": 3, "minute": 54}
